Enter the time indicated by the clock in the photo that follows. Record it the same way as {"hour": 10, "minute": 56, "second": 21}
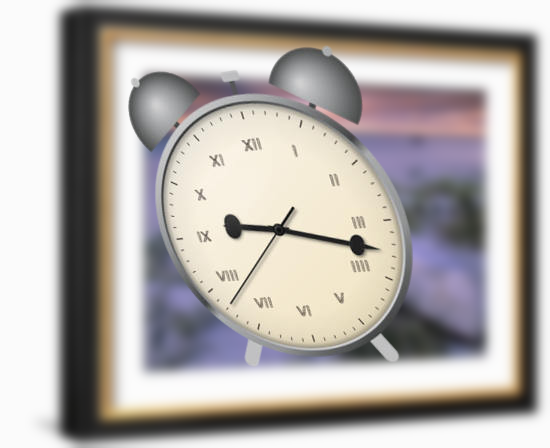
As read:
{"hour": 9, "minute": 17, "second": 38}
